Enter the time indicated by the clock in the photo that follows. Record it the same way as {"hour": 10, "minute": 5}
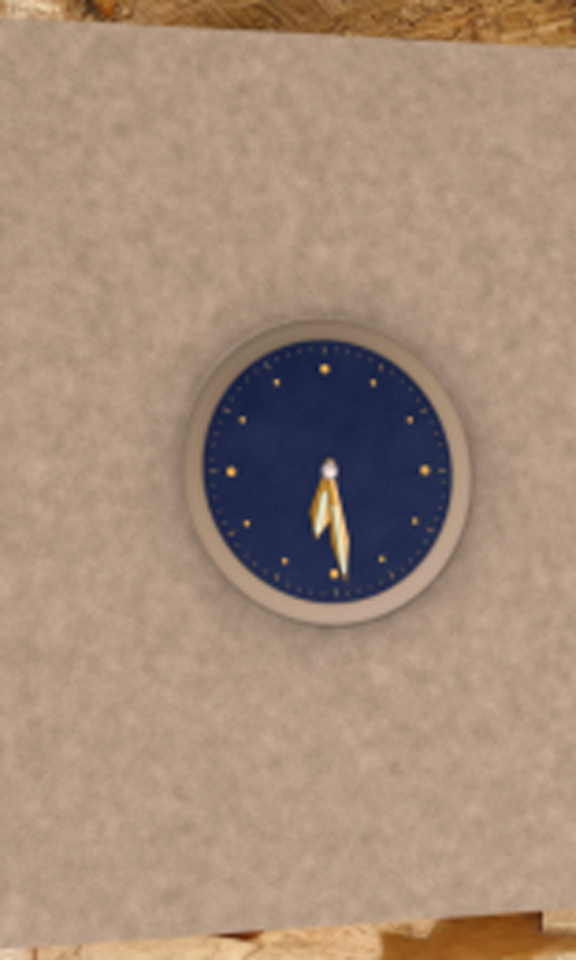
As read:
{"hour": 6, "minute": 29}
